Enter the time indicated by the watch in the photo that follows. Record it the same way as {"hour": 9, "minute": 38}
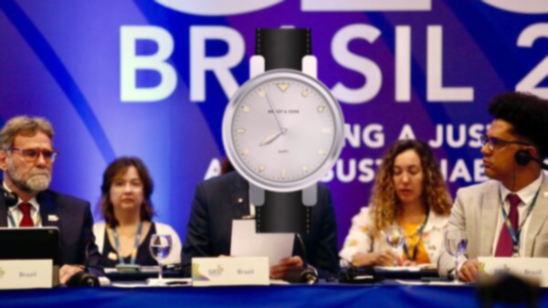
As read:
{"hour": 7, "minute": 56}
